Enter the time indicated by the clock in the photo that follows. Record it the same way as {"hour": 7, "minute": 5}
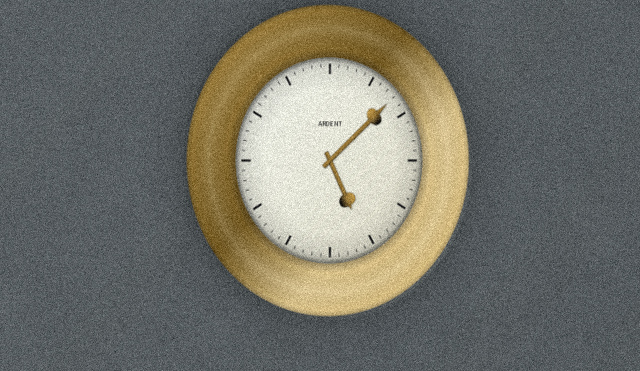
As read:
{"hour": 5, "minute": 8}
